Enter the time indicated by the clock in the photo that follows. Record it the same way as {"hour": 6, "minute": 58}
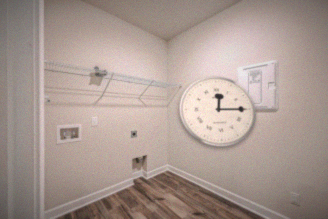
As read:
{"hour": 12, "minute": 15}
